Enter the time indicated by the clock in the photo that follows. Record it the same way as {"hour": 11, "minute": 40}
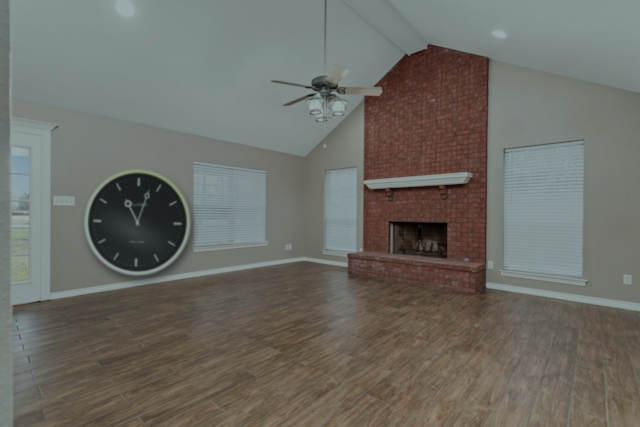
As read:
{"hour": 11, "minute": 3}
